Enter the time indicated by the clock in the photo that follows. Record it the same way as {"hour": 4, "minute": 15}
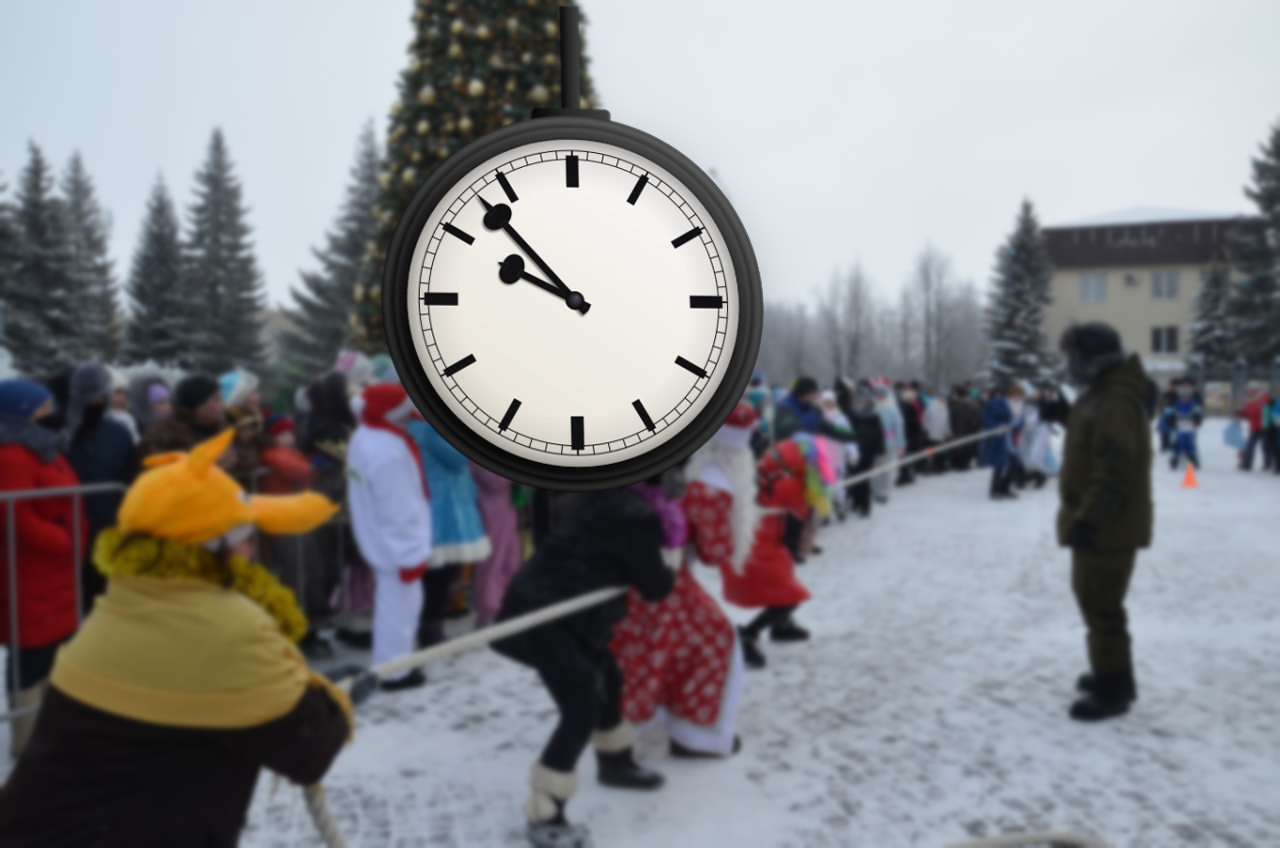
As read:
{"hour": 9, "minute": 53}
